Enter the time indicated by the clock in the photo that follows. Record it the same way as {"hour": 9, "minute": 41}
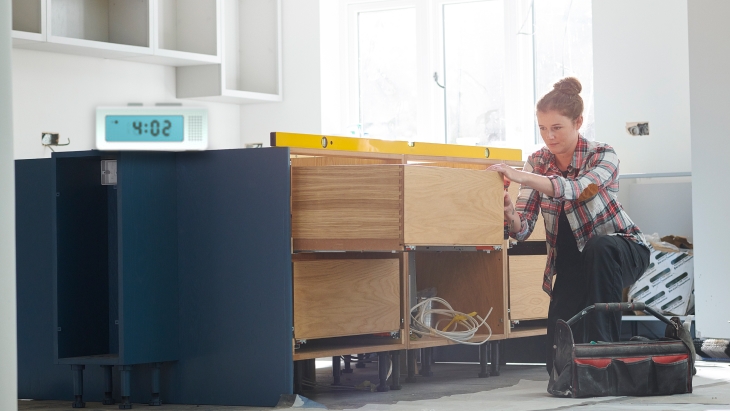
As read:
{"hour": 4, "minute": 2}
